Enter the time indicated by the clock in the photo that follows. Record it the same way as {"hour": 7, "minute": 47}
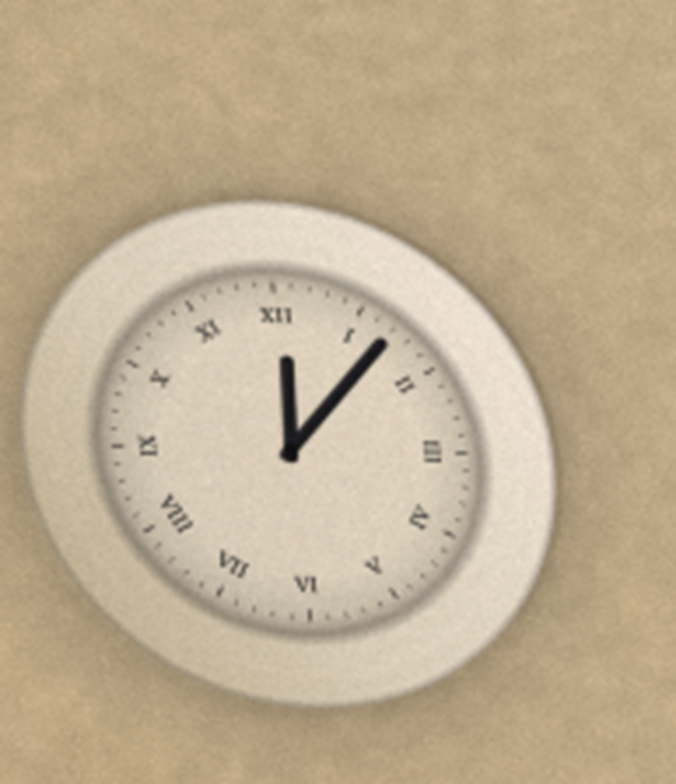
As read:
{"hour": 12, "minute": 7}
